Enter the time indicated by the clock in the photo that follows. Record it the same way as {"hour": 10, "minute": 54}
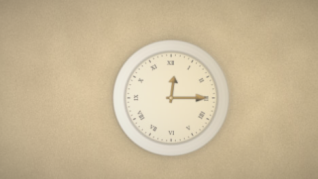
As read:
{"hour": 12, "minute": 15}
